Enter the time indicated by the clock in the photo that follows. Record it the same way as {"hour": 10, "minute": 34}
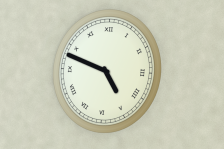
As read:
{"hour": 4, "minute": 48}
